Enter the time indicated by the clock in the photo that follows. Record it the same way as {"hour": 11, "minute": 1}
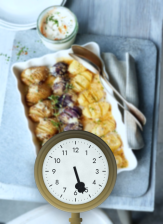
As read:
{"hour": 5, "minute": 27}
